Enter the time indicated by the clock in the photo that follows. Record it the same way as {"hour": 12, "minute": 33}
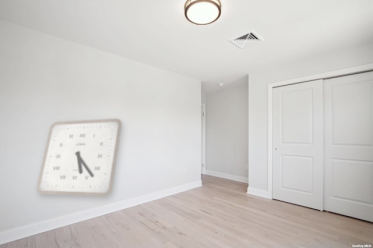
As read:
{"hour": 5, "minute": 23}
